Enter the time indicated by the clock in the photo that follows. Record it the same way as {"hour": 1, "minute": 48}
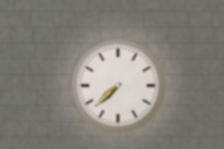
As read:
{"hour": 7, "minute": 38}
